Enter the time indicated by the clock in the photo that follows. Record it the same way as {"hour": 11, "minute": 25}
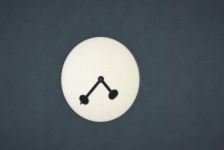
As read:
{"hour": 4, "minute": 37}
